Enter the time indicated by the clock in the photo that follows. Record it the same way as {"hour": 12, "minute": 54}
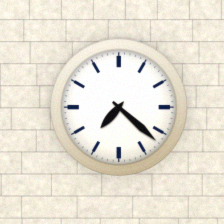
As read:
{"hour": 7, "minute": 22}
